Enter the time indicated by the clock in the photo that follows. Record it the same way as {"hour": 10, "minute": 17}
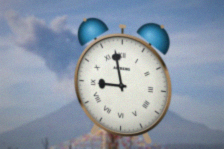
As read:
{"hour": 8, "minute": 58}
